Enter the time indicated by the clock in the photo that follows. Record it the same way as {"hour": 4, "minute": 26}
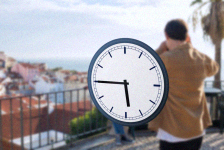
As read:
{"hour": 5, "minute": 45}
